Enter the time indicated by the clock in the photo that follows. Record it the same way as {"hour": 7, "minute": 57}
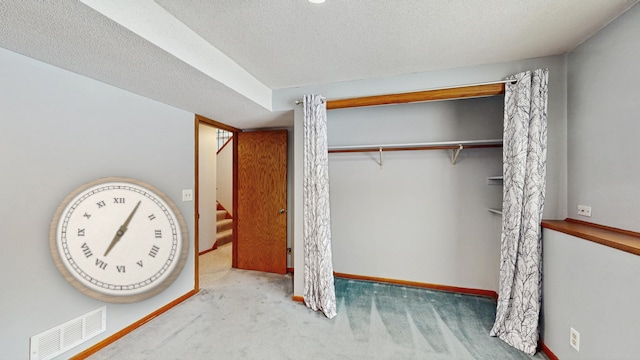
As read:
{"hour": 7, "minute": 5}
